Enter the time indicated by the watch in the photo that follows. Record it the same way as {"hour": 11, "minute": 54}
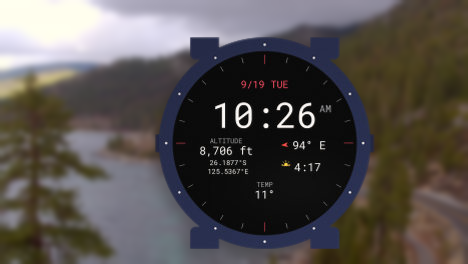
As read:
{"hour": 10, "minute": 26}
